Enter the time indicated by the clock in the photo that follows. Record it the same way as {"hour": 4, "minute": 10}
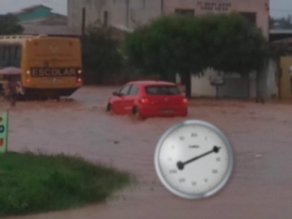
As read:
{"hour": 8, "minute": 11}
